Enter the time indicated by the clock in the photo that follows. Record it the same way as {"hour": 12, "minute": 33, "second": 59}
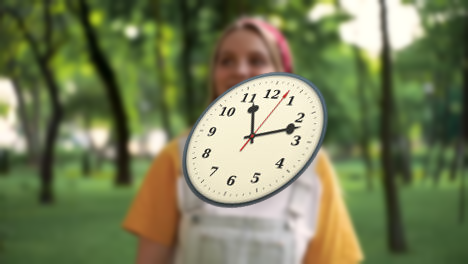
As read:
{"hour": 11, "minute": 12, "second": 3}
